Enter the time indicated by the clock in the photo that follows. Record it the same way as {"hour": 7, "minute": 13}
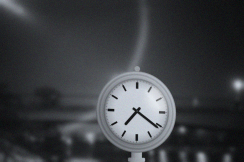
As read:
{"hour": 7, "minute": 21}
